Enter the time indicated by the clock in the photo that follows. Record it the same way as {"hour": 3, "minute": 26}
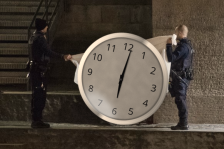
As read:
{"hour": 6, "minute": 1}
